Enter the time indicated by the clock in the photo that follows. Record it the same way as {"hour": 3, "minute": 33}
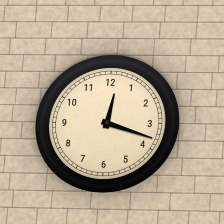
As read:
{"hour": 12, "minute": 18}
